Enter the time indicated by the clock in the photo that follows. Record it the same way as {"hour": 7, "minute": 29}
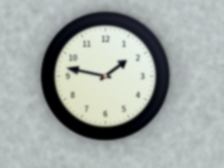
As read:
{"hour": 1, "minute": 47}
